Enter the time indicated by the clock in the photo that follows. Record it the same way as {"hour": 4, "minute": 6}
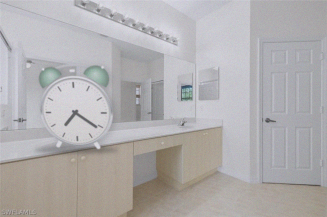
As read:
{"hour": 7, "minute": 21}
